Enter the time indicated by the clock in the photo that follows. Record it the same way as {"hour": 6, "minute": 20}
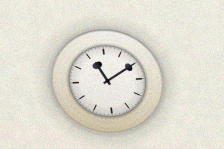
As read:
{"hour": 11, "minute": 10}
